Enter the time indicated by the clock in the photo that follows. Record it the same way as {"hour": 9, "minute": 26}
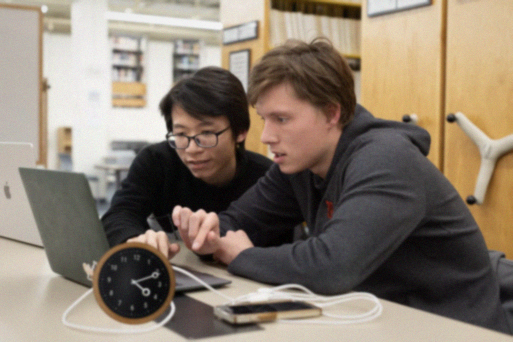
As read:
{"hour": 4, "minute": 11}
